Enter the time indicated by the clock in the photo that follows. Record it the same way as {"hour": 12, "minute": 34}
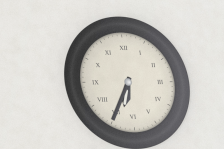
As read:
{"hour": 6, "minute": 35}
